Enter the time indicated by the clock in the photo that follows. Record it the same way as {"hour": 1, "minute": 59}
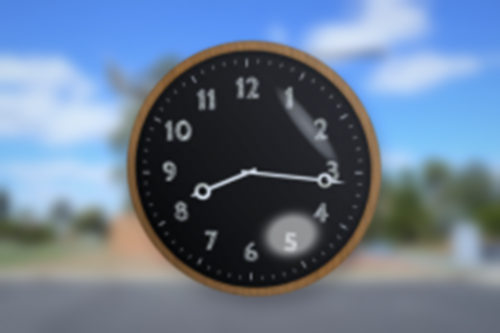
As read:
{"hour": 8, "minute": 16}
